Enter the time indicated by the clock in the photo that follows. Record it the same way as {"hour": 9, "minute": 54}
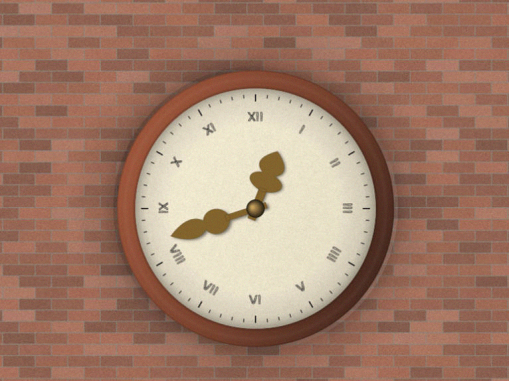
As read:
{"hour": 12, "minute": 42}
